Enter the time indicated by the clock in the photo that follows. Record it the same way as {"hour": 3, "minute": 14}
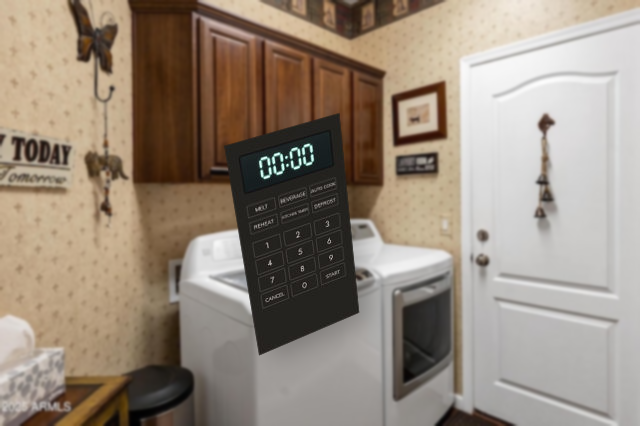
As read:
{"hour": 0, "minute": 0}
